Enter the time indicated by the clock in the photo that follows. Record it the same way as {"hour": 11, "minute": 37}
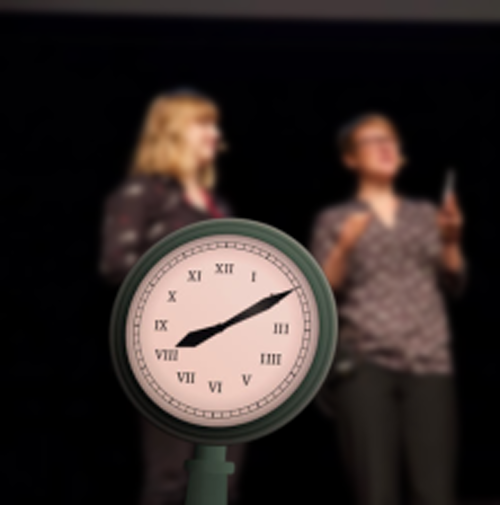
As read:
{"hour": 8, "minute": 10}
